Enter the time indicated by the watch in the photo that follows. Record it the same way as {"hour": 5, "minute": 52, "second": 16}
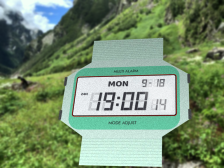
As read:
{"hour": 19, "minute": 0, "second": 14}
